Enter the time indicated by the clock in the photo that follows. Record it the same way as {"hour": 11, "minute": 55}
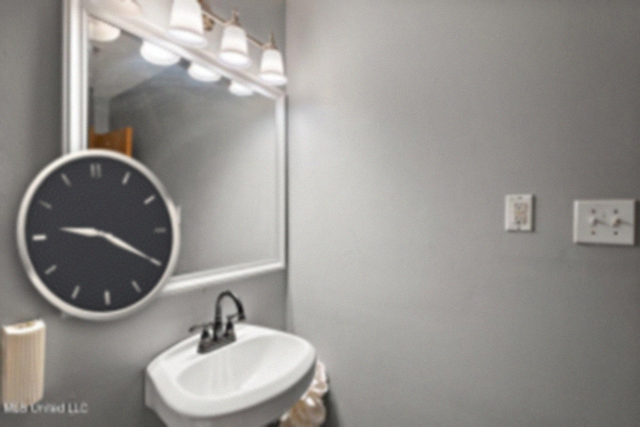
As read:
{"hour": 9, "minute": 20}
